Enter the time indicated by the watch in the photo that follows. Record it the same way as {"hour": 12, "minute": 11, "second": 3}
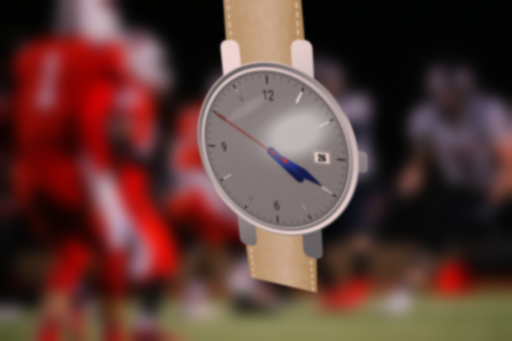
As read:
{"hour": 4, "minute": 19, "second": 50}
